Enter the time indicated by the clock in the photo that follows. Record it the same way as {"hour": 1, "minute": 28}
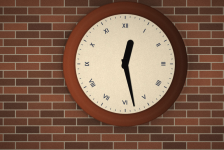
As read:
{"hour": 12, "minute": 28}
